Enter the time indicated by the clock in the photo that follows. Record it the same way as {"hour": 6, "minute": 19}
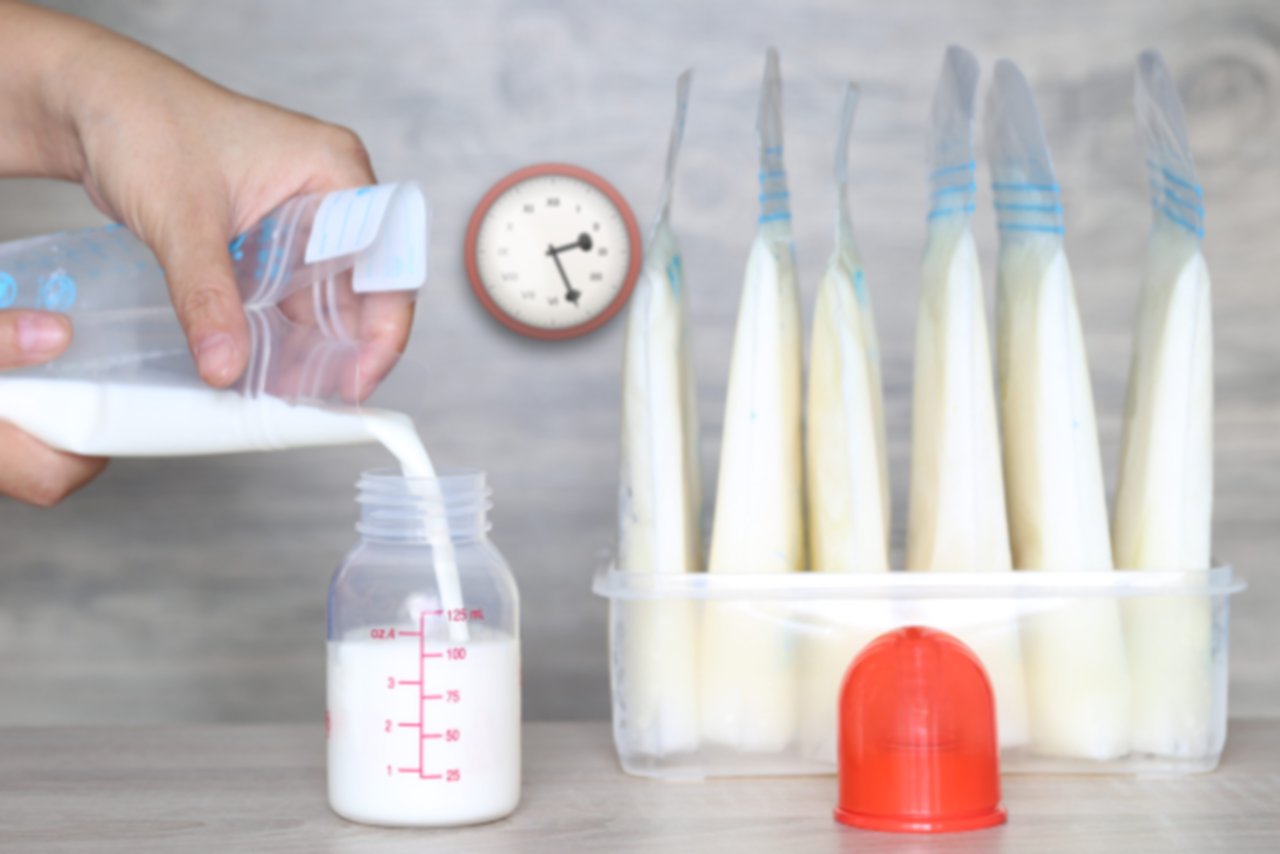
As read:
{"hour": 2, "minute": 26}
